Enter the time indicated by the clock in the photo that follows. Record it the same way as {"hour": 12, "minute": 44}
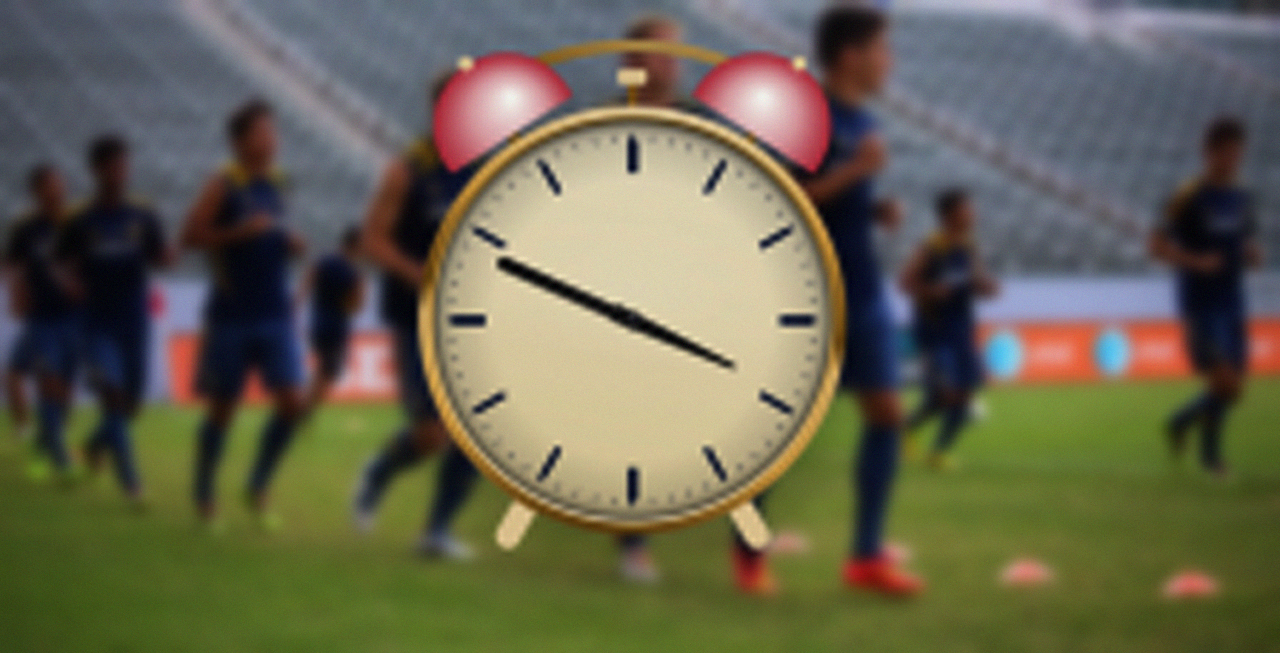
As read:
{"hour": 3, "minute": 49}
